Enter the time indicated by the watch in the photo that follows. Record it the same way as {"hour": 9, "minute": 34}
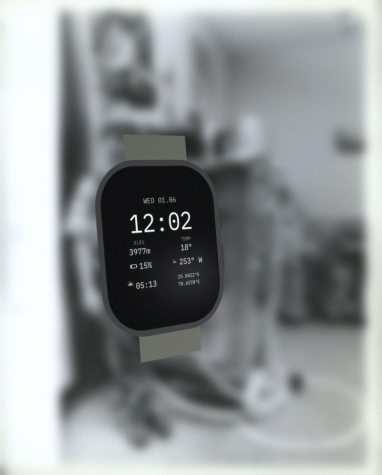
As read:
{"hour": 12, "minute": 2}
